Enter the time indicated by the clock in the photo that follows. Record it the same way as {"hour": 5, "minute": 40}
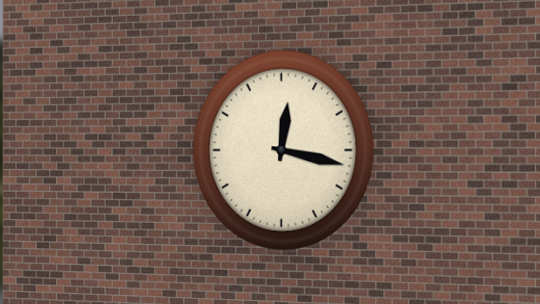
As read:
{"hour": 12, "minute": 17}
